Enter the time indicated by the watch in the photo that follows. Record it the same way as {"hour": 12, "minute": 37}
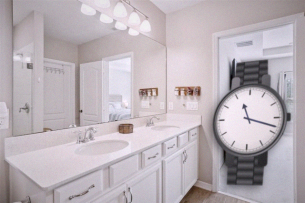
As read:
{"hour": 11, "minute": 18}
